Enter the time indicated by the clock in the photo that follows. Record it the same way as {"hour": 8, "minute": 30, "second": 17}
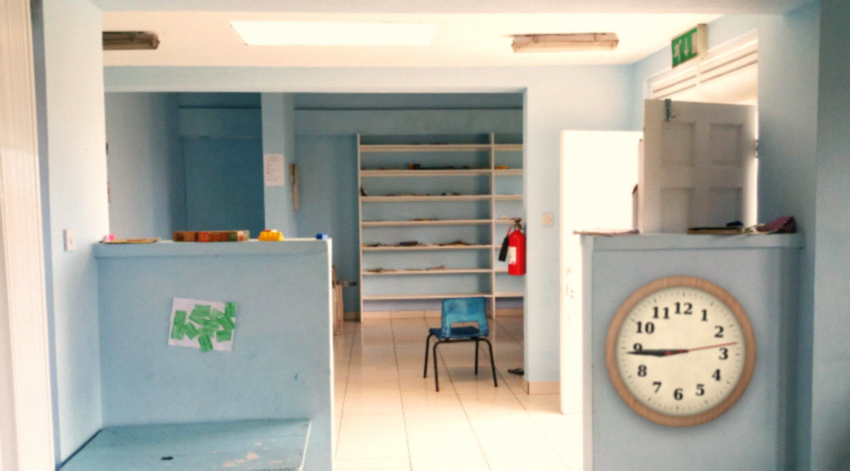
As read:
{"hour": 8, "minute": 44, "second": 13}
